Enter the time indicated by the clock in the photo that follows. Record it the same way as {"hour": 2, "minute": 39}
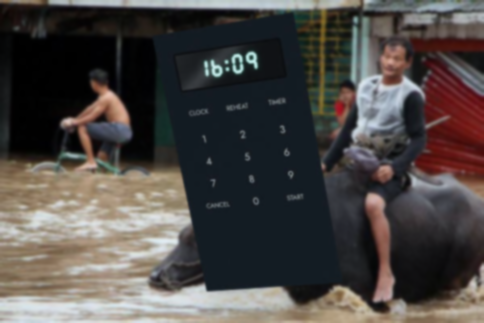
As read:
{"hour": 16, "minute": 9}
